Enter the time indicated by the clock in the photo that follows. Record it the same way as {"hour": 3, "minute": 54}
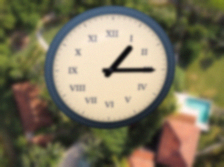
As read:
{"hour": 1, "minute": 15}
